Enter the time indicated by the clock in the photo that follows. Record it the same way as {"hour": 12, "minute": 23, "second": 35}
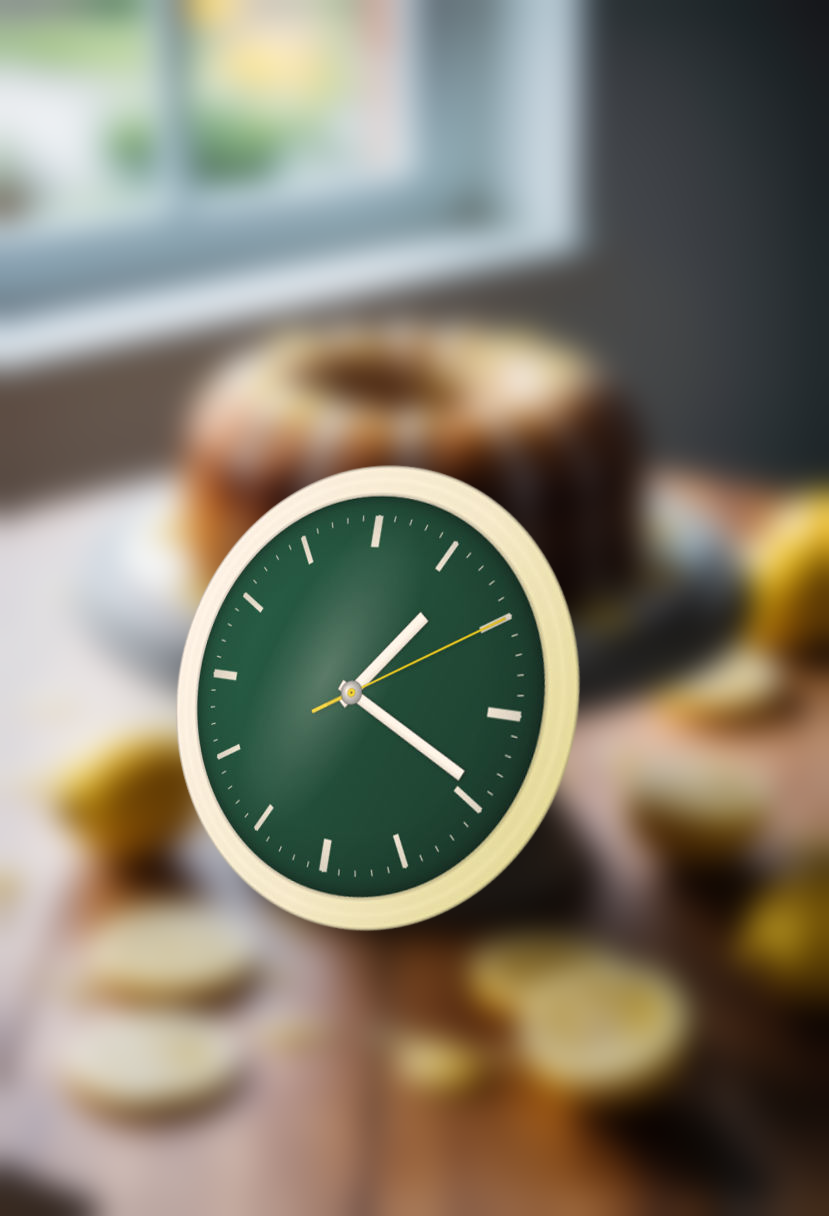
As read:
{"hour": 1, "minute": 19, "second": 10}
